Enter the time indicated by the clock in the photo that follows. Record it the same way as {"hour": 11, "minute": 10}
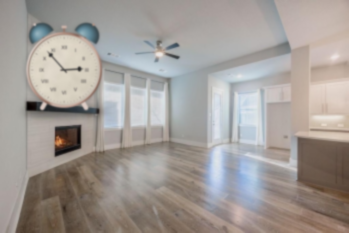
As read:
{"hour": 2, "minute": 53}
